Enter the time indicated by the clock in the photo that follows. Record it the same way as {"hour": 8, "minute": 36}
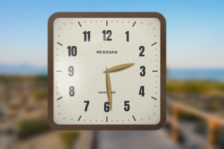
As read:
{"hour": 2, "minute": 29}
